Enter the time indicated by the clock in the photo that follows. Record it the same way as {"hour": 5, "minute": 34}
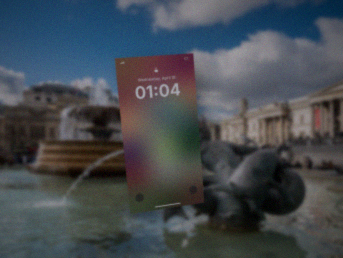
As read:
{"hour": 1, "minute": 4}
